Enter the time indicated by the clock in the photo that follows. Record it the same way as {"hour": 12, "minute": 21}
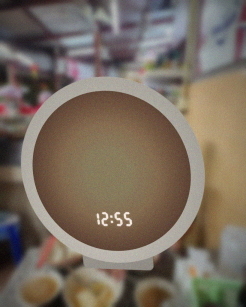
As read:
{"hour": 12, "minute": 55}
